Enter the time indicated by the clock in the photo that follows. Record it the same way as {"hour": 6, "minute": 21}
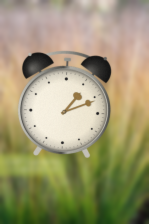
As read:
{"hour": 1, "minute": 11}
